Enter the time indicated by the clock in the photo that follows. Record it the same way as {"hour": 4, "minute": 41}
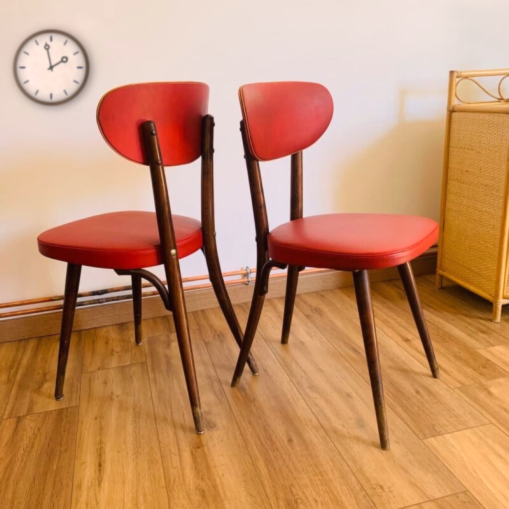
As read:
{"hour": 1, "minute": 58}
